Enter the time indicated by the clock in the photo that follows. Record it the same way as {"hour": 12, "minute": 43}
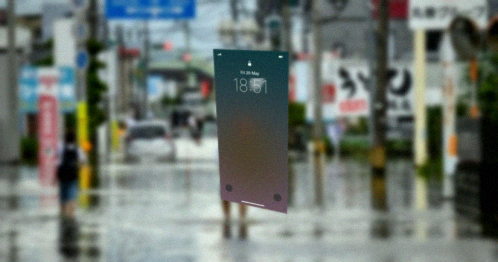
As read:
{"hour": 18, "minute": 51}
